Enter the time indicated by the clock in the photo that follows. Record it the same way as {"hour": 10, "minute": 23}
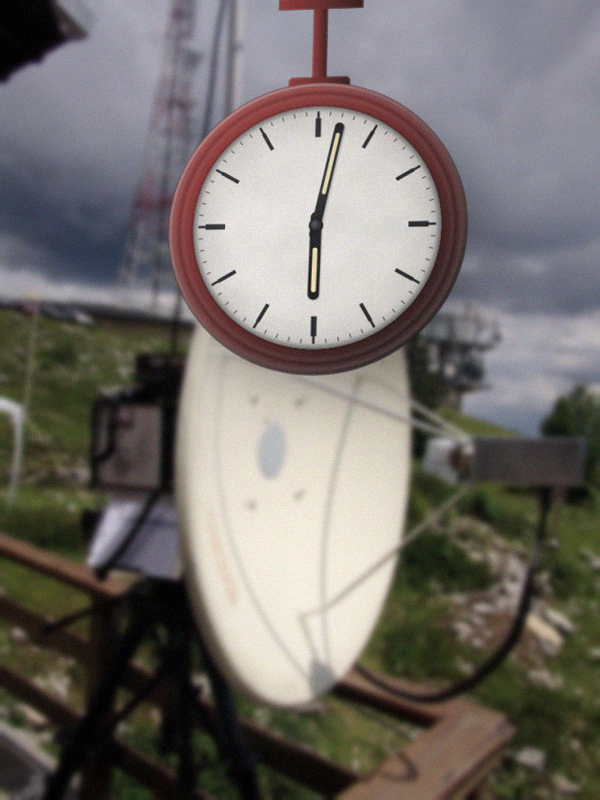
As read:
{"hour": 6, "minute": 2}
